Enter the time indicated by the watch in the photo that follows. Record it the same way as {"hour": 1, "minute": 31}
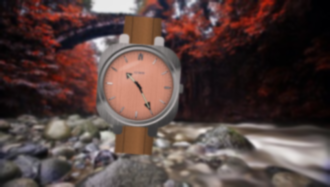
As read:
{"hour": 10, "minute": 25}
